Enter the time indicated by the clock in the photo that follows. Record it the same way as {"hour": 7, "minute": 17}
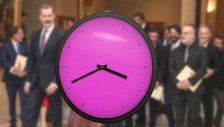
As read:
{"hour": 3, "minute": 41}
